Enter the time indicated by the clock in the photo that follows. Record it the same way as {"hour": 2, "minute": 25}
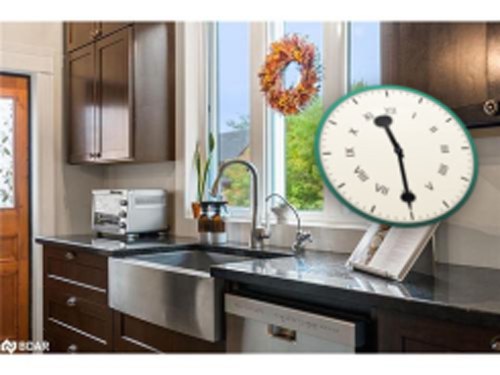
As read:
{"hour": 11, "minute": 30}
